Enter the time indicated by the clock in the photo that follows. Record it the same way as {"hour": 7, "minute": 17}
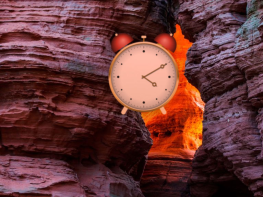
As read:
{"hour": 4, "minute": 10}
